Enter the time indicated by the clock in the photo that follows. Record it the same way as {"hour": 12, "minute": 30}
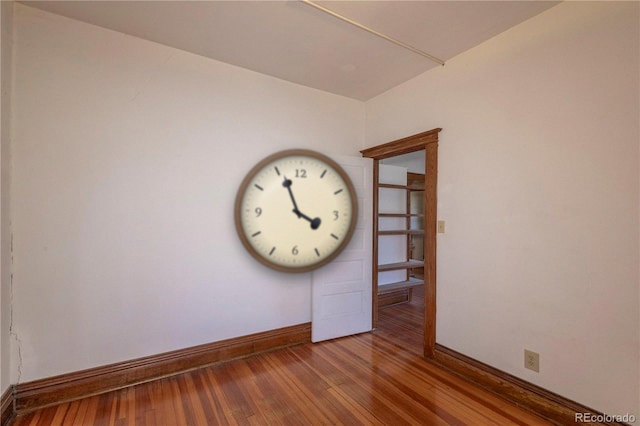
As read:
{"hour": 3, "minute": 56}
